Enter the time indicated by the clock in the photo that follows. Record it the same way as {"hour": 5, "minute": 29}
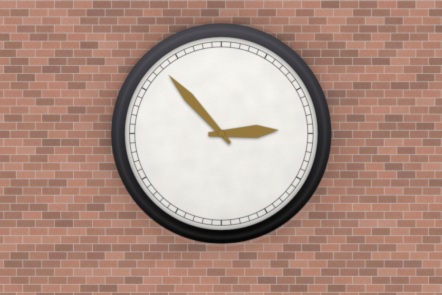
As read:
{"hour": 2, "minute": 53}
